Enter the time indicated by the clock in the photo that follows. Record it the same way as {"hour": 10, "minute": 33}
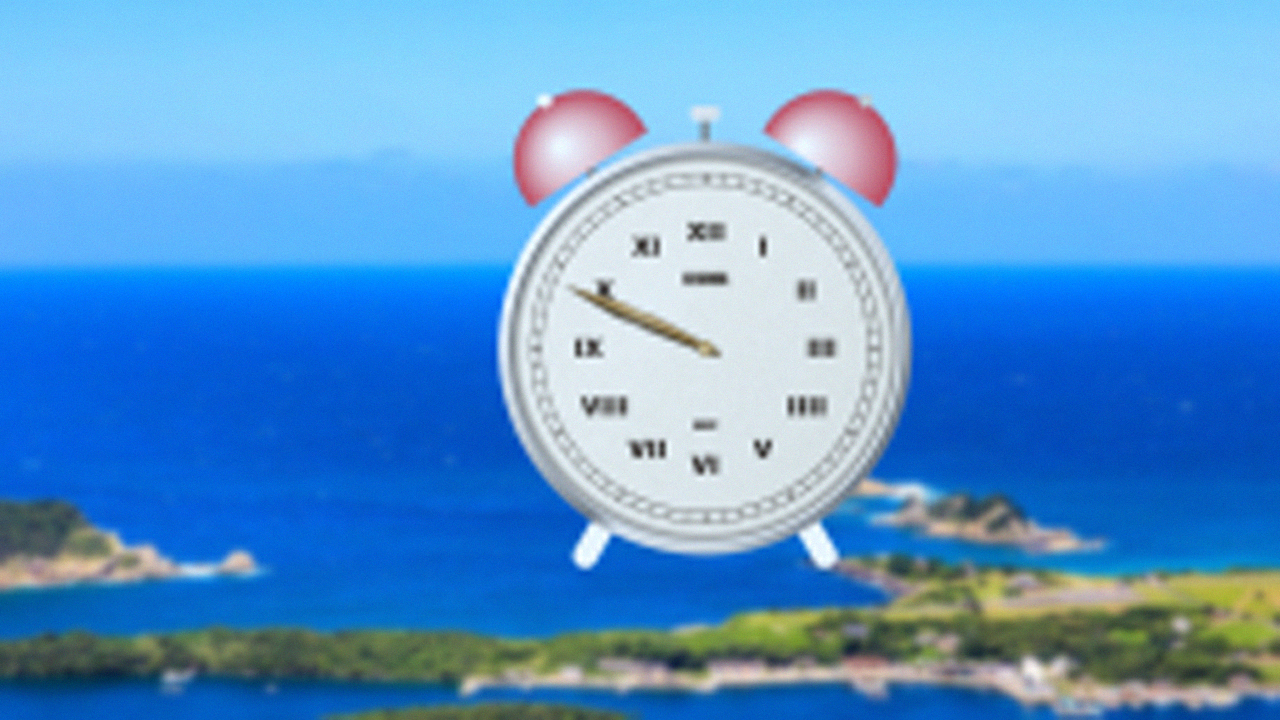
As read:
{"hour": 9, "minute": 49}
